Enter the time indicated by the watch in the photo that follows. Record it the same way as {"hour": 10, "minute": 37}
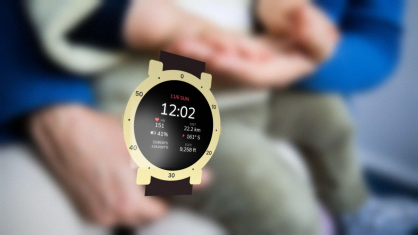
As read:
{"hour": 12, "minute": 2}
